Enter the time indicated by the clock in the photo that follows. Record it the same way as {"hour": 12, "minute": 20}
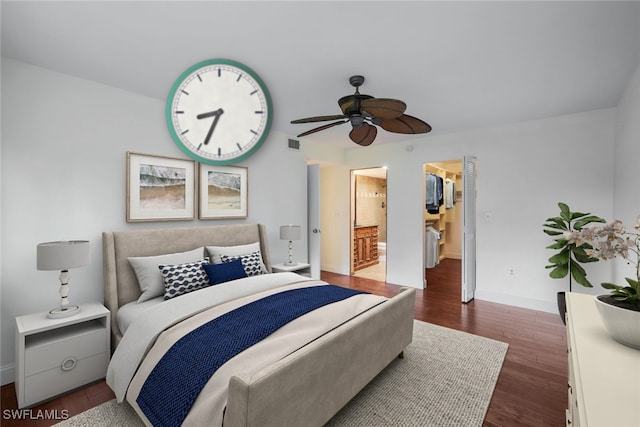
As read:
{"hour": 8, "minute": 34}
